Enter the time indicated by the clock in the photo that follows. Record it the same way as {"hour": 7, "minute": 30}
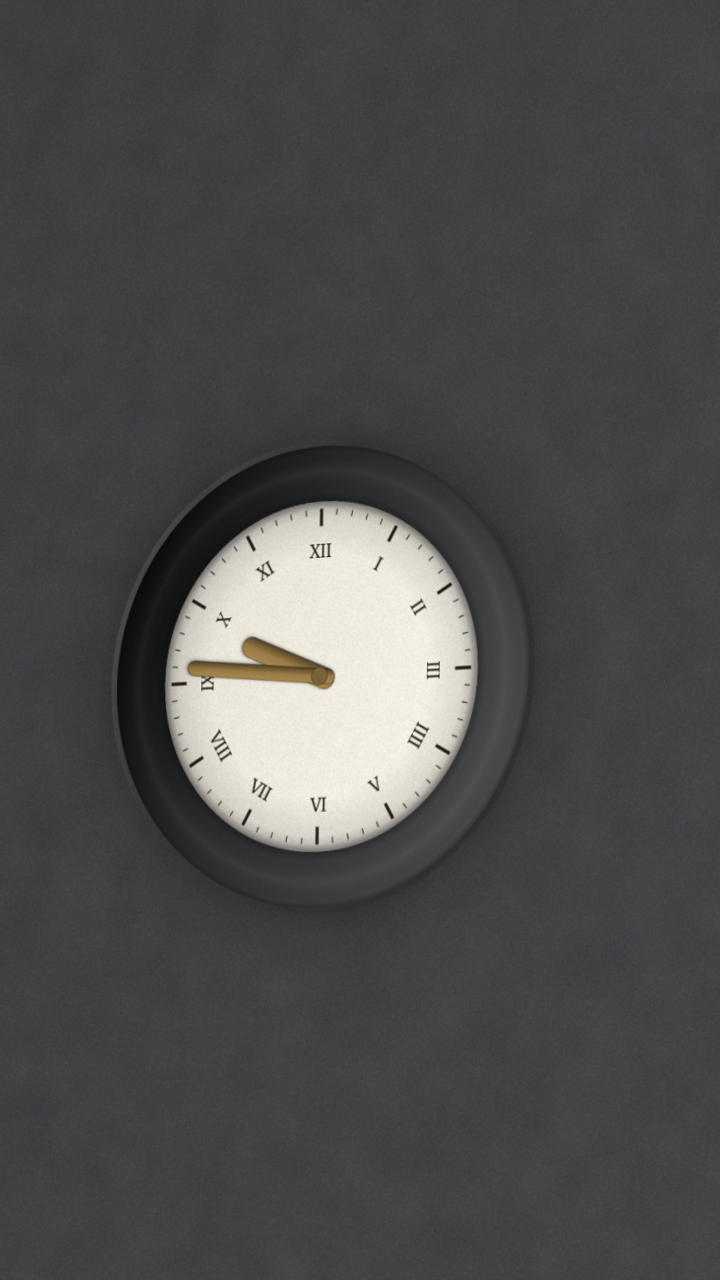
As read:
{"hour": 9, "minute": 46}
